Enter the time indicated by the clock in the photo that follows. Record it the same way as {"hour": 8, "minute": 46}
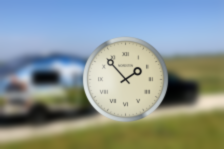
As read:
{"hour": 1, "minute": 53}
